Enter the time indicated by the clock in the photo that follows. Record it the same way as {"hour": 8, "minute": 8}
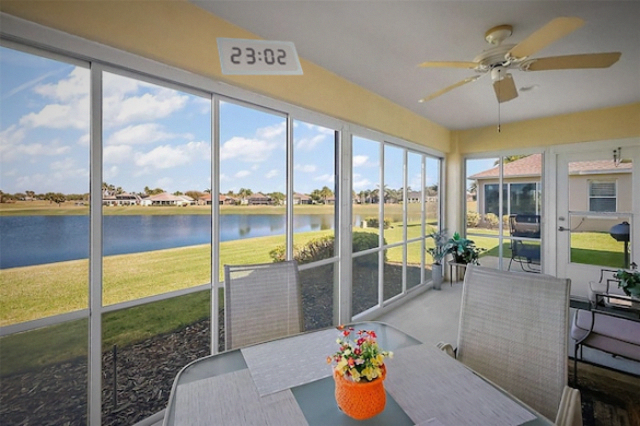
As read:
{"hour": 23, "minute": 2}
